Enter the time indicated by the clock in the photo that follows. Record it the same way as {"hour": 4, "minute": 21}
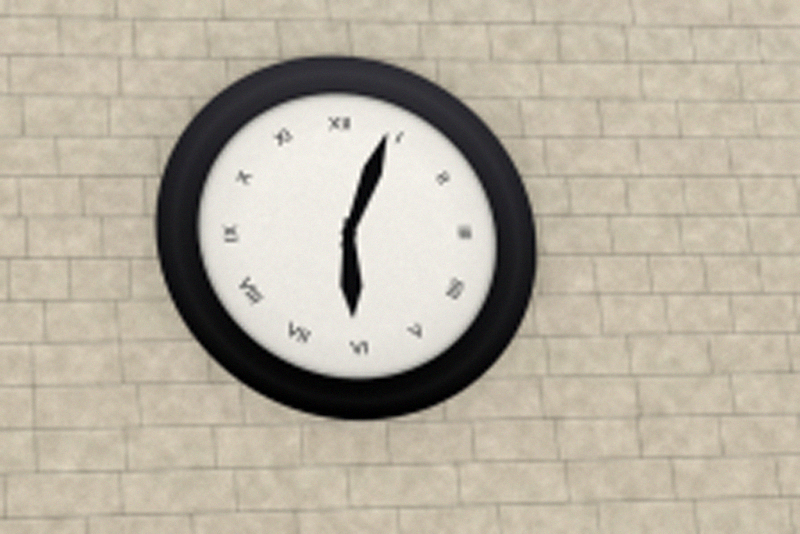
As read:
{"hour": 6, "minute": 4}
